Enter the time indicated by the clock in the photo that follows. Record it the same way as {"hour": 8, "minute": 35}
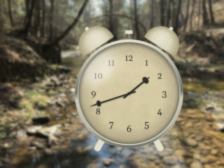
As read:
{"hour": 1, "minute": 42}
